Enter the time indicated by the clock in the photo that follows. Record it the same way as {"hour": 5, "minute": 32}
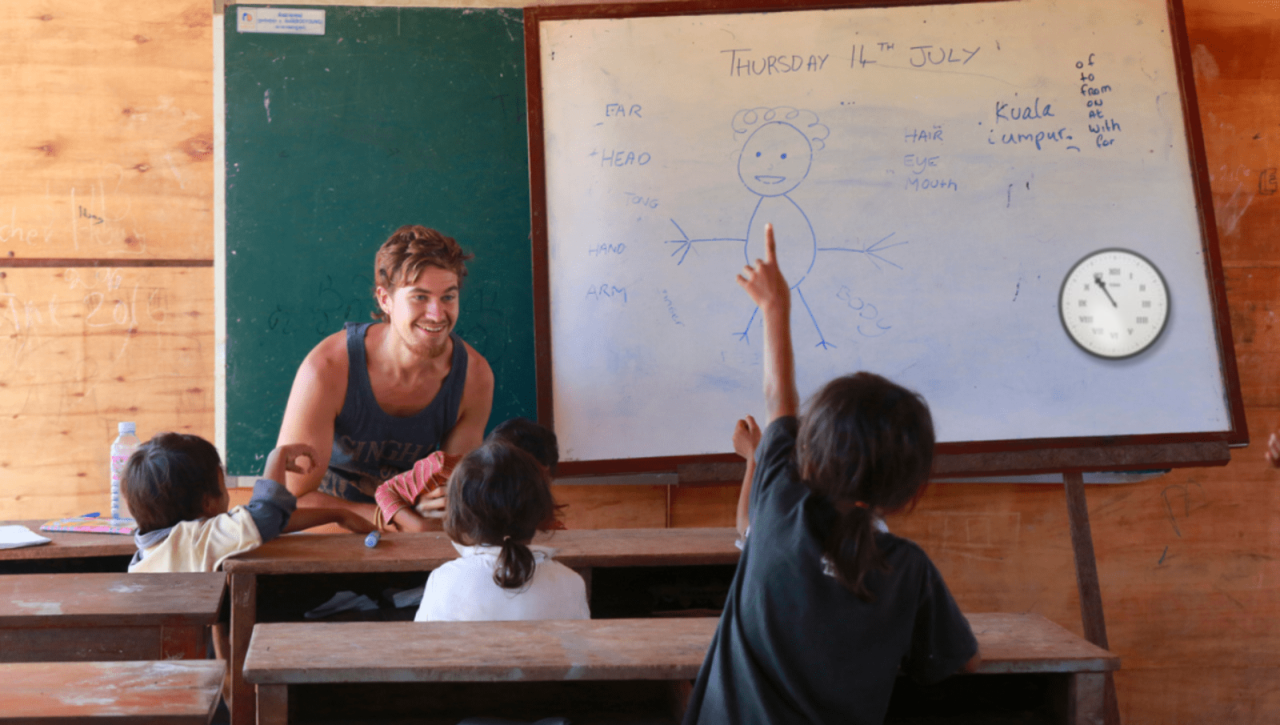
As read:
{"hour": 10, "minute": 54}
